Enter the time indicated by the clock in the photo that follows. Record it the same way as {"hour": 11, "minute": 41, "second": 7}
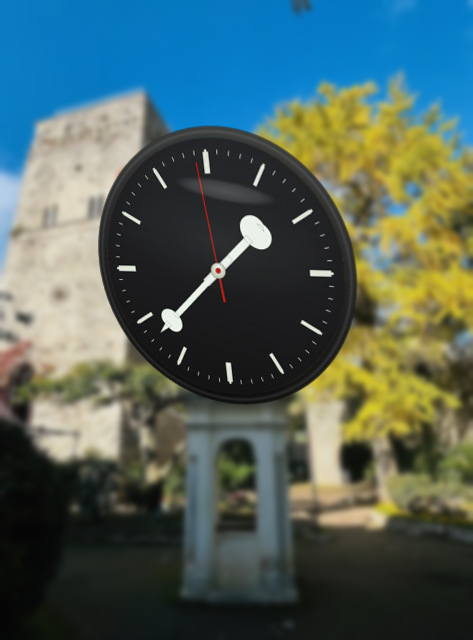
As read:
{"hour": 1, "minute": 37, "second": 59}
